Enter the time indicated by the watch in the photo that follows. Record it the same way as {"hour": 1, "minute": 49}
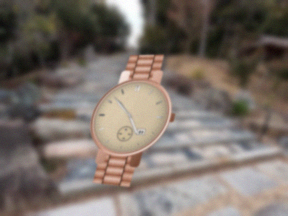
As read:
{"hour": 4, "minute": 52}
